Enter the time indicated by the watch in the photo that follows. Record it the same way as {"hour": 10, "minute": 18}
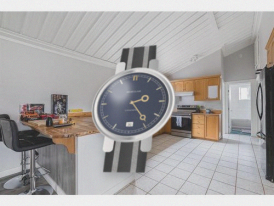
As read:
{"hour": 2, "minute": 24}
